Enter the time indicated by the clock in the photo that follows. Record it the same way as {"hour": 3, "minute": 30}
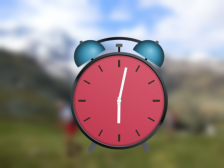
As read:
{"hour": 6, "minute": 2}
